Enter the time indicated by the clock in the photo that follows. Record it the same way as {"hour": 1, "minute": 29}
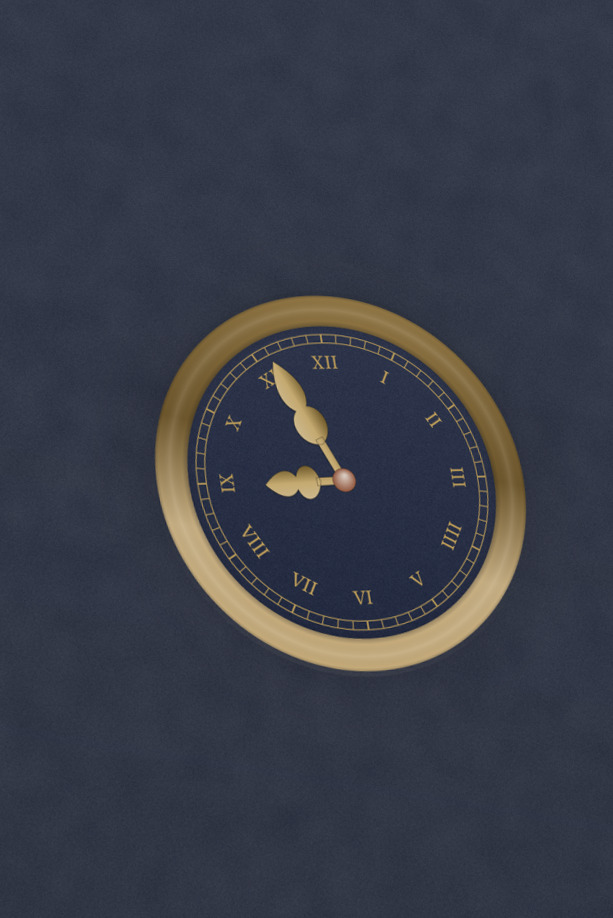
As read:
{"hour": 8, "minute": 56}
